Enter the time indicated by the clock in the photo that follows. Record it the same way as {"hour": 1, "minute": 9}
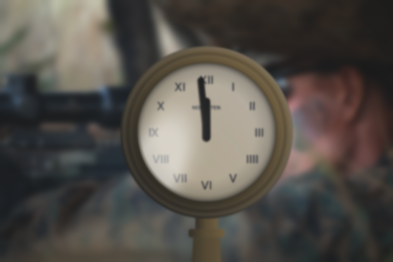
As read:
{"hour": 11, "minute": 59}
